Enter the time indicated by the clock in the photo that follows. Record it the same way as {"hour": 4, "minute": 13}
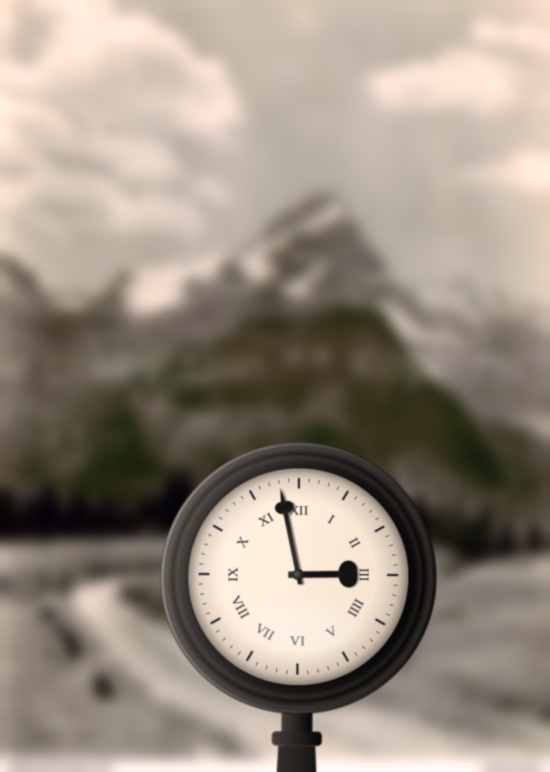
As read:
{"hour": 2, "minute": 58}
